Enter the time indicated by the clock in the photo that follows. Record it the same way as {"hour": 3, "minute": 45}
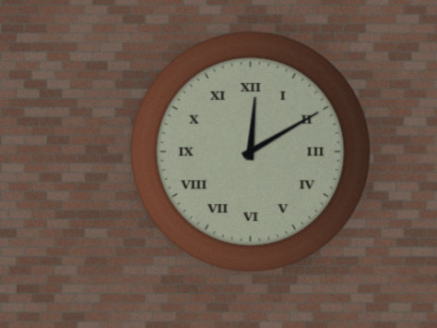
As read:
{"hour": 12, "minute": 10}
